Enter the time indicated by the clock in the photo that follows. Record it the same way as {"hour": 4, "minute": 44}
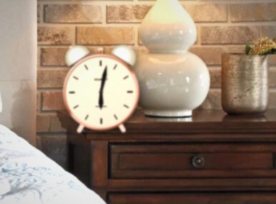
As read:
{"hour": 6, "minute": 2}
